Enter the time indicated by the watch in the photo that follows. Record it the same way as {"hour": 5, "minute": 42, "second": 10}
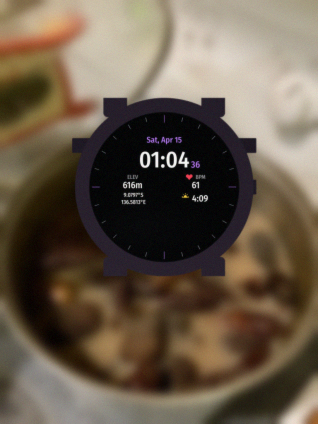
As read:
{"hour": 1, "minute": 4, "second": 36}
